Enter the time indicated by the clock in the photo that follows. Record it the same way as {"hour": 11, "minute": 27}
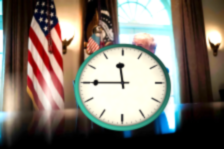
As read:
{"hour": 11, "minute": 45}
